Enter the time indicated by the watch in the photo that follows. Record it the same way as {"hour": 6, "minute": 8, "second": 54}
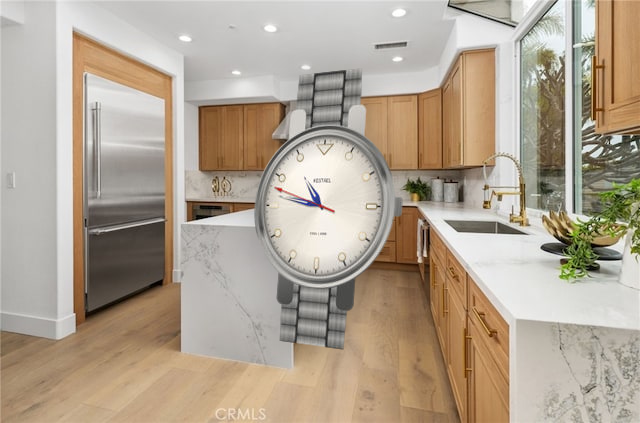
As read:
{"hour": 10, "minute": 46, "second": 48}
